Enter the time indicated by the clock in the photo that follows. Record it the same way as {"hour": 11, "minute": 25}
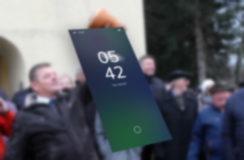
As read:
{"hour": 5, "minute": 42}
